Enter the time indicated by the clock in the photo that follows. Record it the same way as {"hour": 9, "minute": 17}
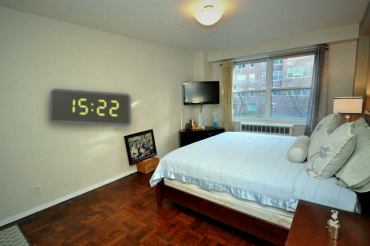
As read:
{"hour": 15, "minute": 22}
